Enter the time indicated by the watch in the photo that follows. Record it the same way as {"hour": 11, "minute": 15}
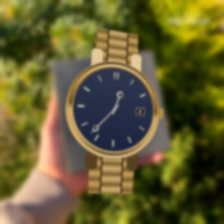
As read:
{"hour": 12, "minute": 37}
